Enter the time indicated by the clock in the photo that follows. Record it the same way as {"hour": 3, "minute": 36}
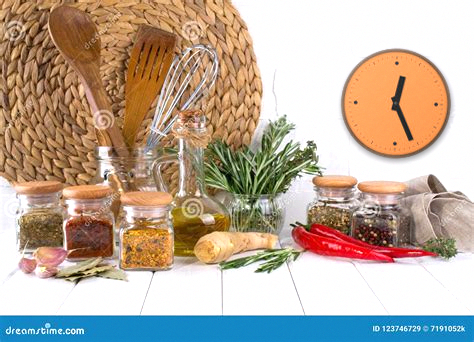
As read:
{"hour": 12, "minute": 26}
